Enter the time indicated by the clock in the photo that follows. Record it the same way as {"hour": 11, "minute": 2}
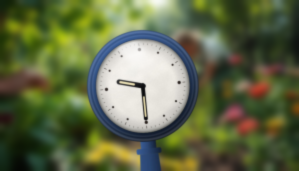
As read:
{"hour": 9, "minute": 30}
